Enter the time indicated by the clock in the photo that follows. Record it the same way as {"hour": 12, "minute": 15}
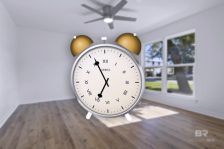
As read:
{"hour": 6, "minute": 56}
